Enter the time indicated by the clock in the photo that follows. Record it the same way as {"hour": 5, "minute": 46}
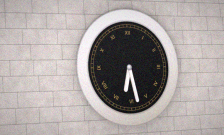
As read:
{"hour": 6, "minute": 28}
